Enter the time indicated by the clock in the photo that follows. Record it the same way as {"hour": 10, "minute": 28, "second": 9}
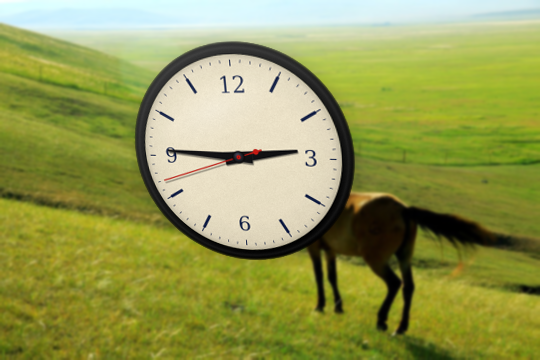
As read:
{"hour": 2, "minute": 45, "second": 42}
